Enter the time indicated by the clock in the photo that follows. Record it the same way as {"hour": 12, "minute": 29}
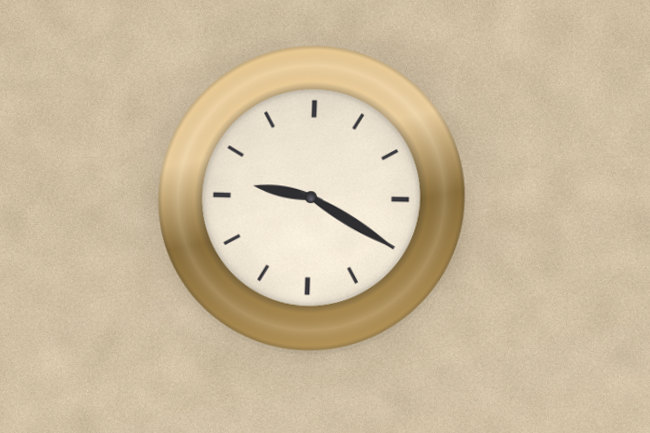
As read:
{"hour": 9, "minute": 20}
